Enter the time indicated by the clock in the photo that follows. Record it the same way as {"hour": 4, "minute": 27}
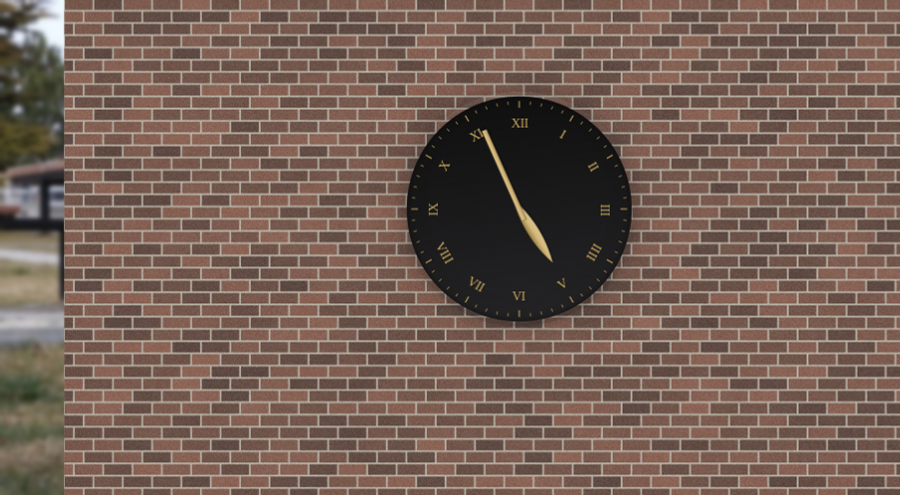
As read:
{"hour": 4, "minute": 56}
